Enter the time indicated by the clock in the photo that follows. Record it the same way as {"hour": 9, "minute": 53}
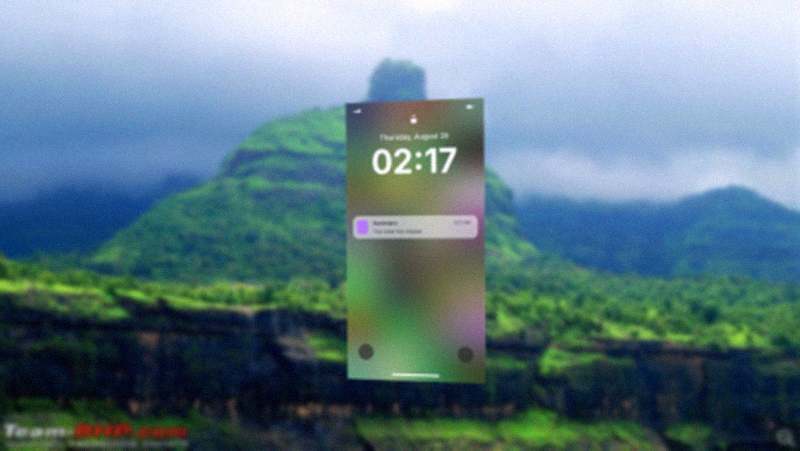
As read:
{"hour": 2, "minute": 17}
